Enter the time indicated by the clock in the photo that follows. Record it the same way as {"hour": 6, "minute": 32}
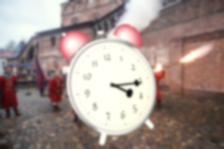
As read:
{"hour": 4, "minute": 16}
